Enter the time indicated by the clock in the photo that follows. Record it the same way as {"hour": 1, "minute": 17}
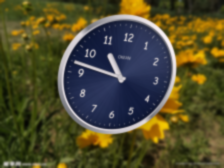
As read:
{"hour": 10, "minute": 47}
